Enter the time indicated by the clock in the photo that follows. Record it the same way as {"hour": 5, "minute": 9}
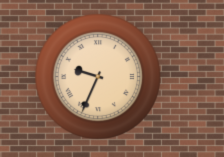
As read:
{"hour": 9, "minute": 34}
